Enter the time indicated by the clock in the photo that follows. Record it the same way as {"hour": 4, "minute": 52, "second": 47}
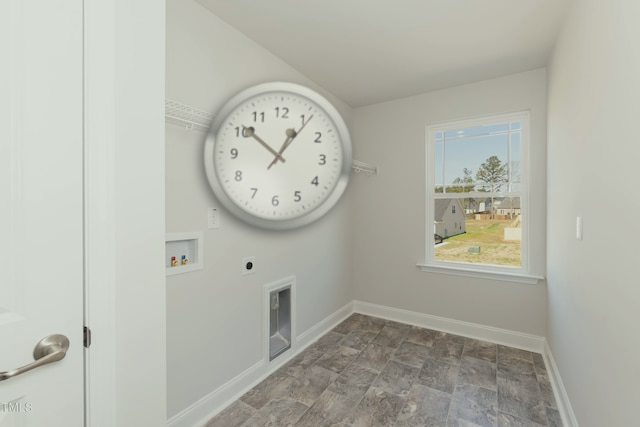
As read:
{"hour": 12, "minute": 51, "second": 6}
